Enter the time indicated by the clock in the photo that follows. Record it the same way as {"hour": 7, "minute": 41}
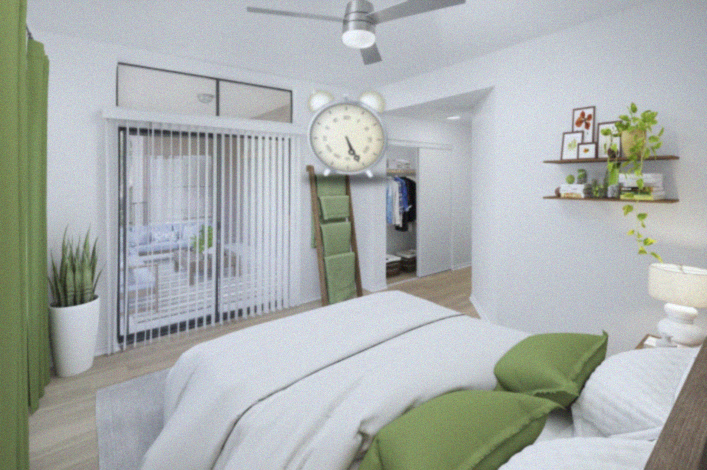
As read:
{"hour": 5, "minute": 26}
